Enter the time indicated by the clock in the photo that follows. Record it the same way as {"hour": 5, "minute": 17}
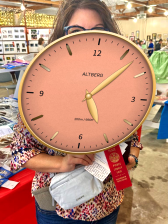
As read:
{"hour": 5, "minute": 7}
